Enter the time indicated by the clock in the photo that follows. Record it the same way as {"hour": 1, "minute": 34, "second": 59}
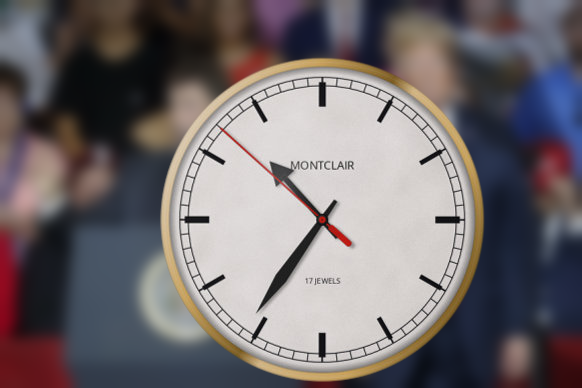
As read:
{"hour": 10, "minute": 35, "second": 52}
